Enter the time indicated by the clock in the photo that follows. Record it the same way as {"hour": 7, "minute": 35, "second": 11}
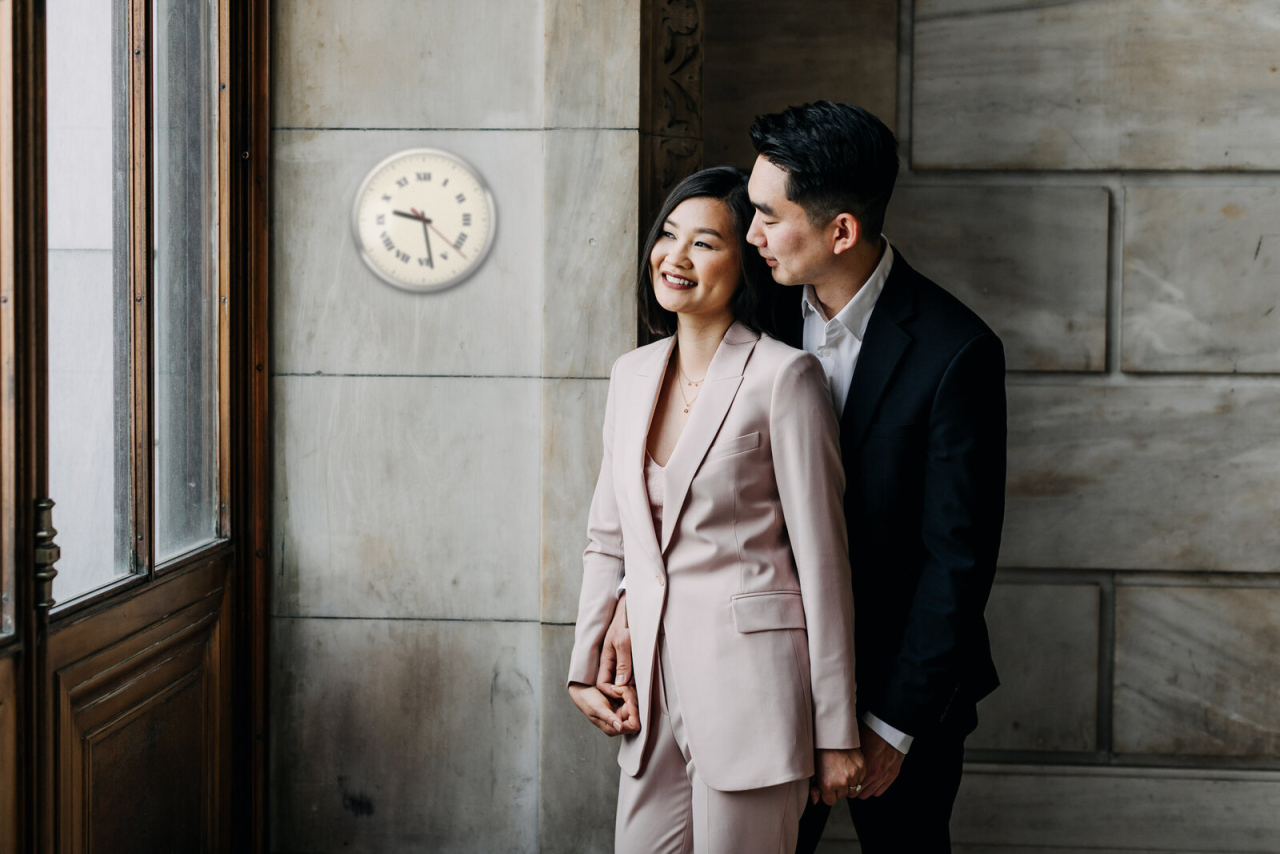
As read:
{"hour": 9, "minute": 28, "second": 22}
